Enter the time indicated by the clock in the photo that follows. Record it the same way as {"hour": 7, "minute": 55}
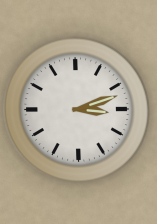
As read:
{"hour": 3, "minute": 12}
